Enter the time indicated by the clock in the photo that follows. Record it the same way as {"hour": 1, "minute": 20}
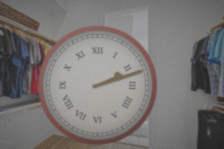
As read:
{"hour": 2, "minute": 12}
